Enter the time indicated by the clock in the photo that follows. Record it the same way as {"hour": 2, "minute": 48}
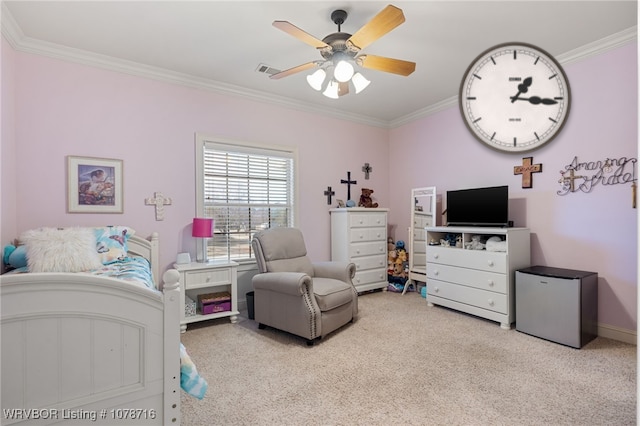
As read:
{"hour": 1, "minute": 16}
